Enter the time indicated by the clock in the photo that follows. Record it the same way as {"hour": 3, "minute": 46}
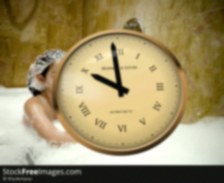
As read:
{"hour": 9, "minute": 59}
